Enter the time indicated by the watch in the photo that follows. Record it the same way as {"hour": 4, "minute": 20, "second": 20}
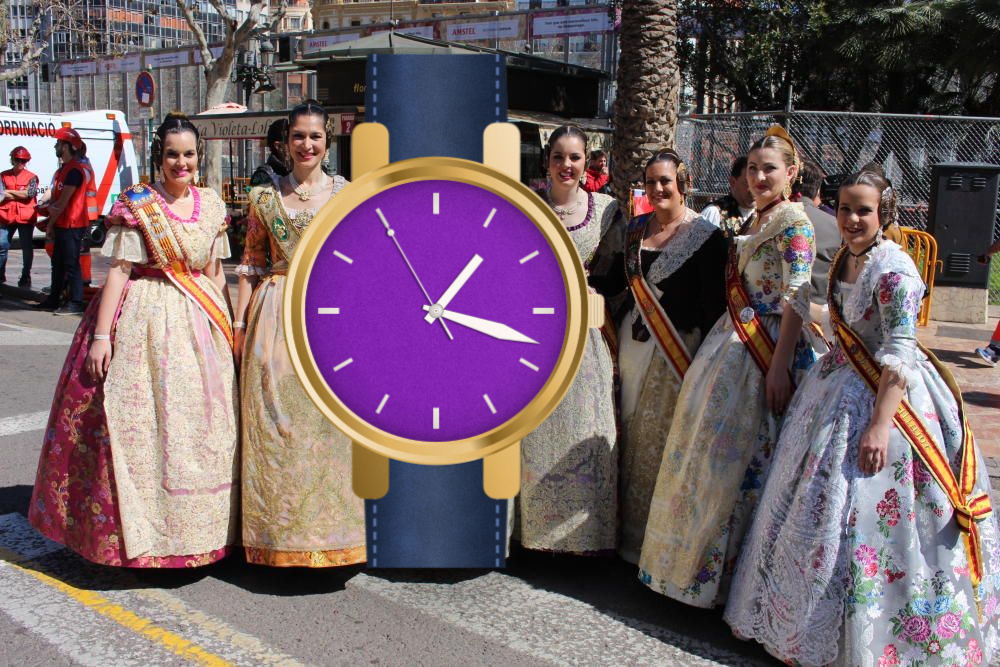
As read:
{"hour": 1, "minute": 17, "second": 55}
